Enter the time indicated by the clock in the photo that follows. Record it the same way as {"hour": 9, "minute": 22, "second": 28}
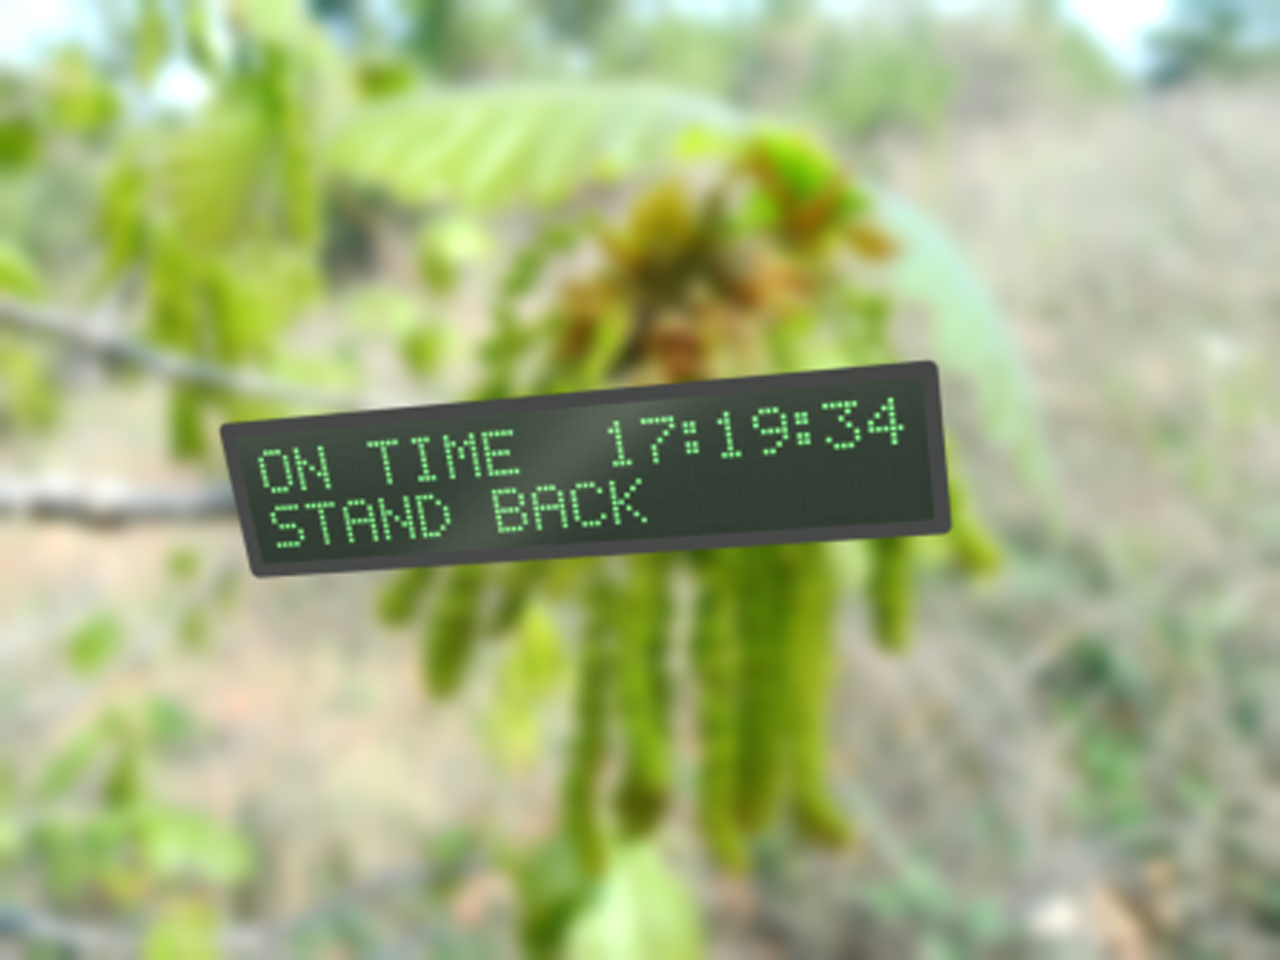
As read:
{"hour": 17, "minute": 19, "second": 34}
